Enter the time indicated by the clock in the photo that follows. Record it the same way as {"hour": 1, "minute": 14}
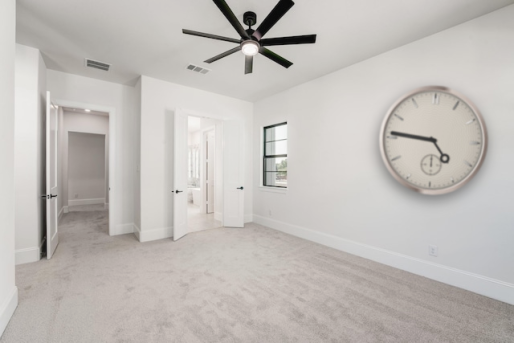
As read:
{"hour": 4, "minute": 46}
